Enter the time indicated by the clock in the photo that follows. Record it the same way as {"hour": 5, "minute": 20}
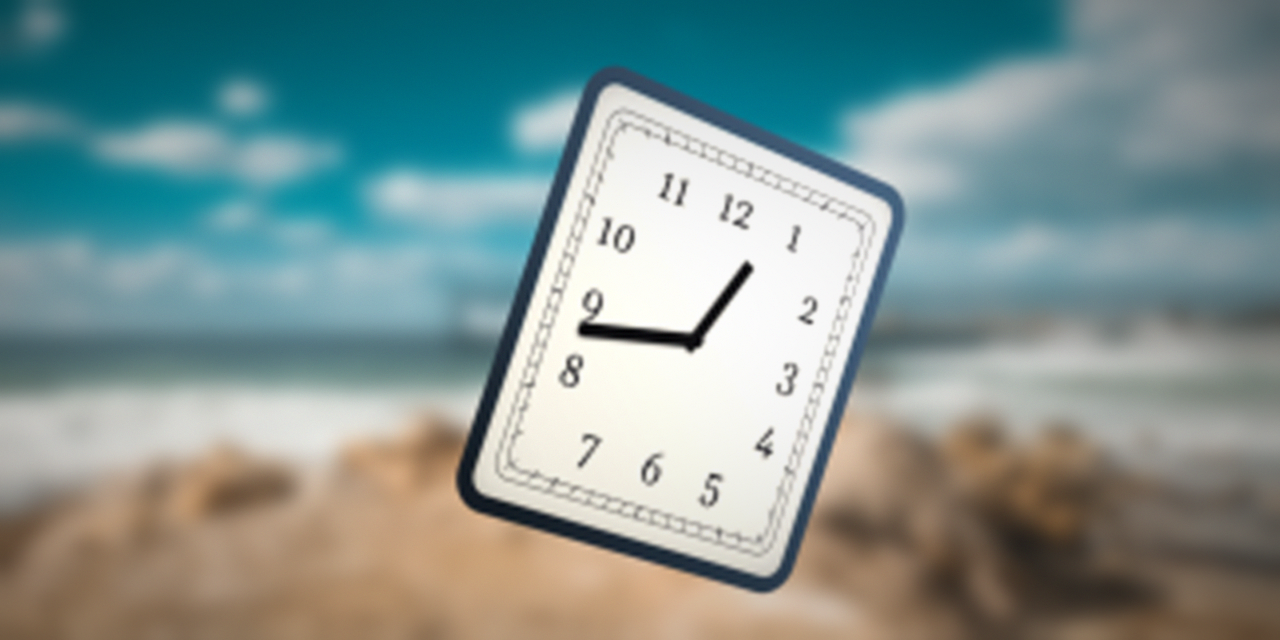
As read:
{"hour": 12, "minute": 43}
